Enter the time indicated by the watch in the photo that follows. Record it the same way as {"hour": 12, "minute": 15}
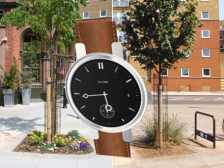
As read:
{"hour": 5, "minute": 44}
